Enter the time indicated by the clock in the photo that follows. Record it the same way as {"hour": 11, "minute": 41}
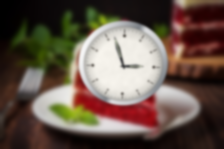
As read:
{"hour": 2, "minute": 57}
